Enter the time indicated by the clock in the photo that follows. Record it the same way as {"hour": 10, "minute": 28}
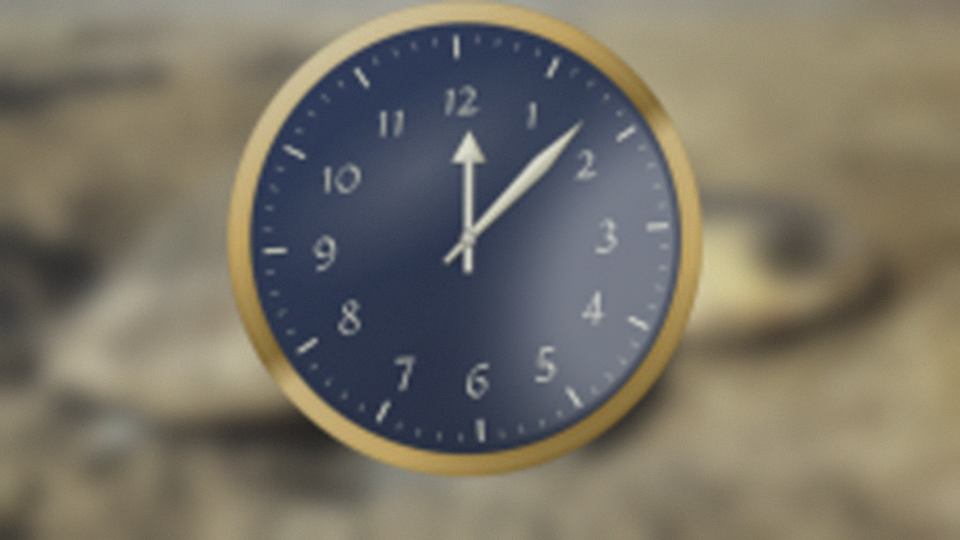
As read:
{"hour": 12, "minute": 8}
